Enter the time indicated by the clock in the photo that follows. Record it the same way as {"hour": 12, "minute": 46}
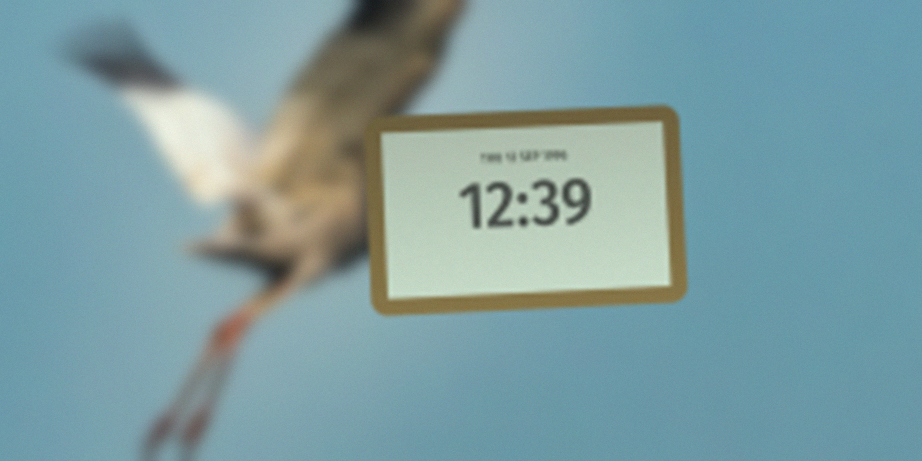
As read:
{"hour": 12, "minute": 39}
